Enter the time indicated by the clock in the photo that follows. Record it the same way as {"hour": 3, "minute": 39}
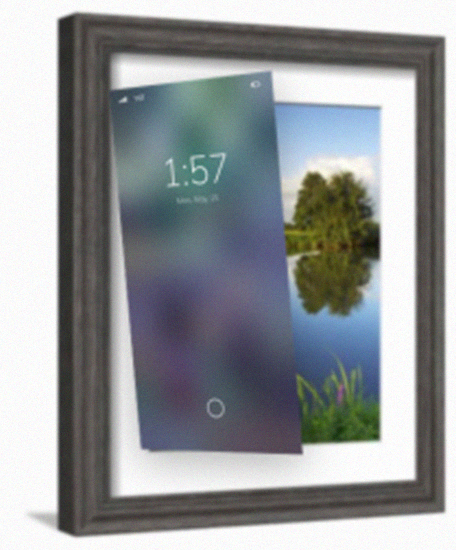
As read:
{"hour": 1, "minute": 57}
